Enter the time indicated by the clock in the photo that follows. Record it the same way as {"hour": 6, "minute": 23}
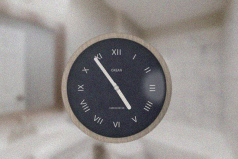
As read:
{"hour": 4, "minute": 54}
